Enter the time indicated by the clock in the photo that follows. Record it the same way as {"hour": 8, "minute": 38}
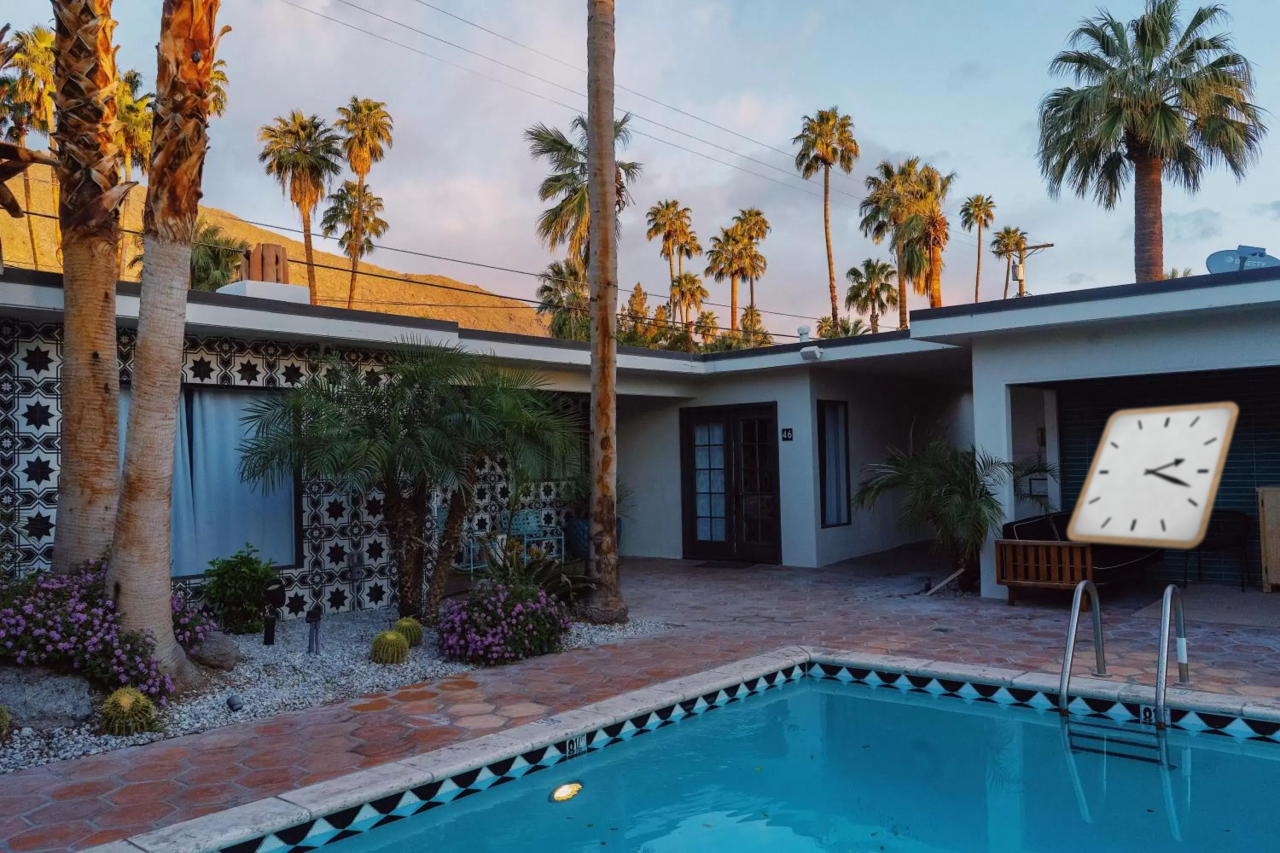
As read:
{"hour": 2, "minute": 18}
